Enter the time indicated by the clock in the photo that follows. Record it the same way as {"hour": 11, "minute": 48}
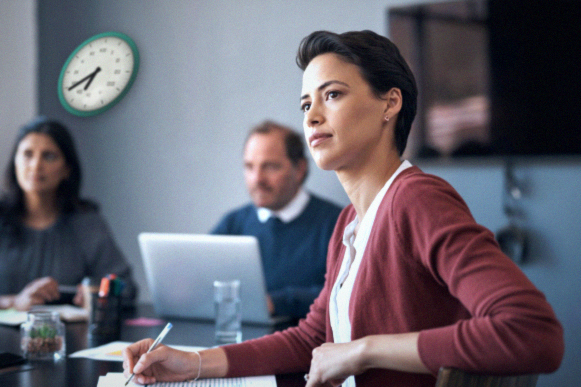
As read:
{"hour": 6, "minute": 39}
